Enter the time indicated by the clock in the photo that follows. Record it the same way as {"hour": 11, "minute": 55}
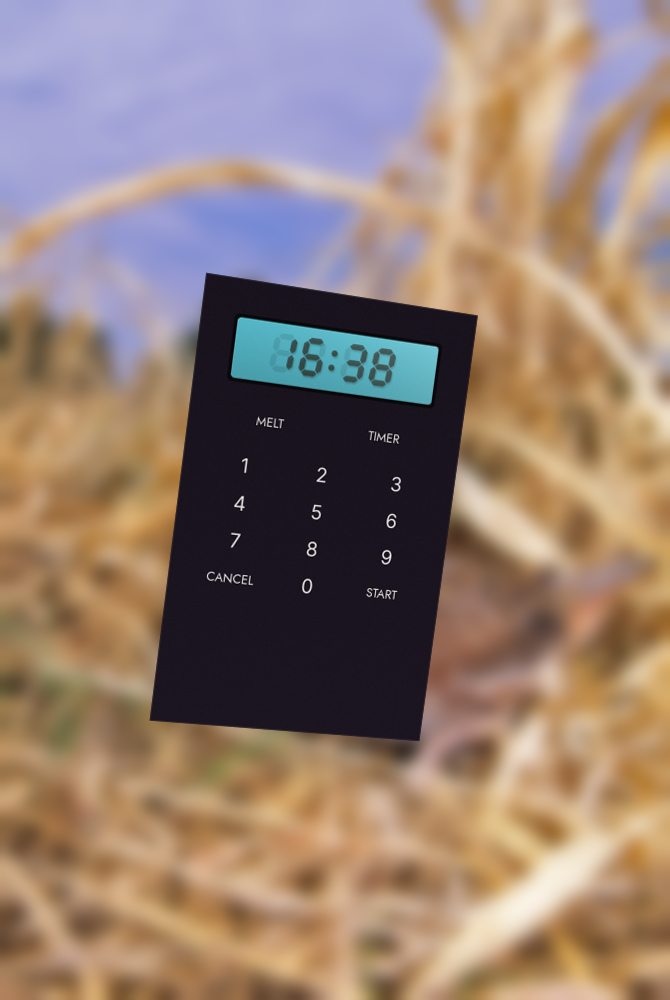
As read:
{"hour": 16, "minute": 38}
